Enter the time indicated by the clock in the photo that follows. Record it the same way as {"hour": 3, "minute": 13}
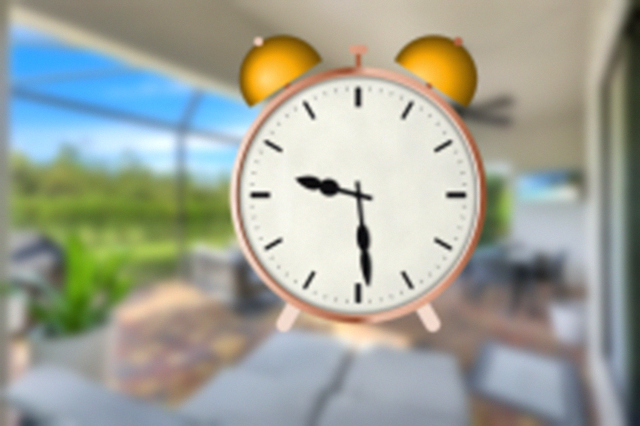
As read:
{"hour": 9, "minute": 29}
